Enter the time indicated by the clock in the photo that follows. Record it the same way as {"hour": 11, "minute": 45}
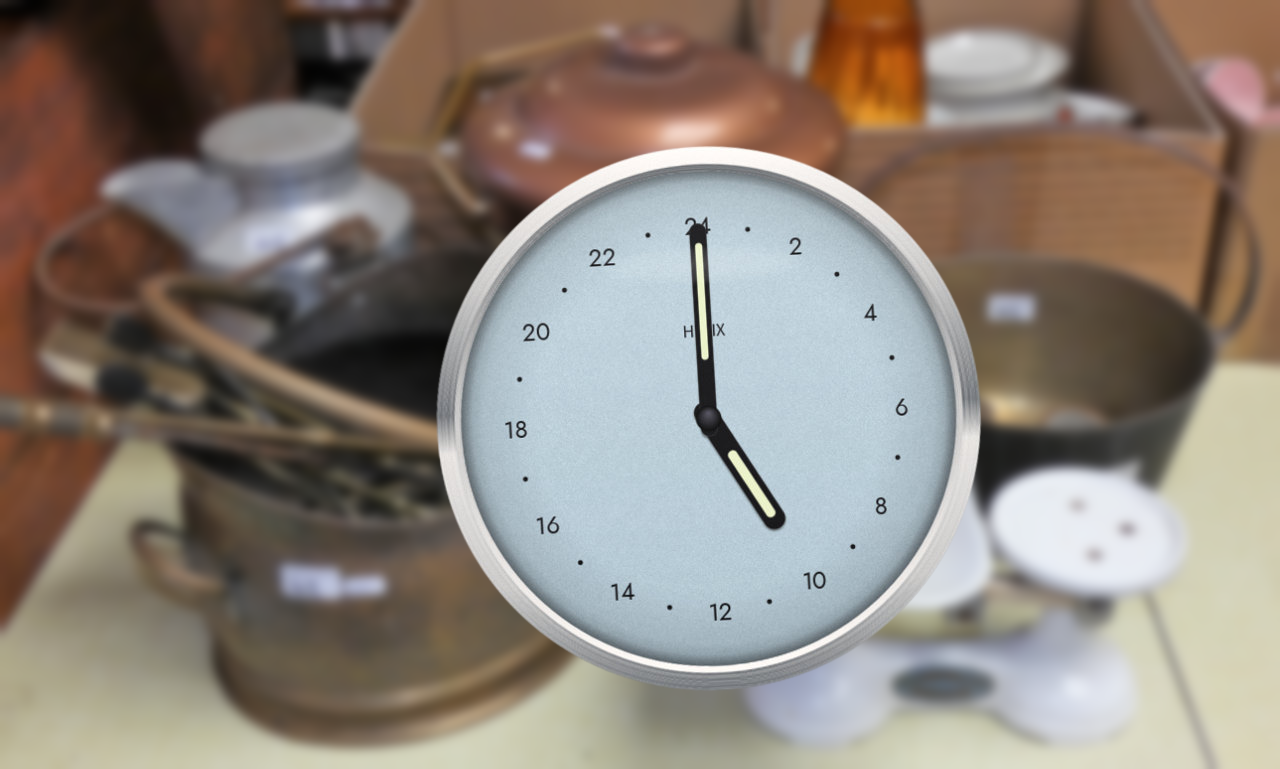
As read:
{"hour": 10, "minute": 0}
